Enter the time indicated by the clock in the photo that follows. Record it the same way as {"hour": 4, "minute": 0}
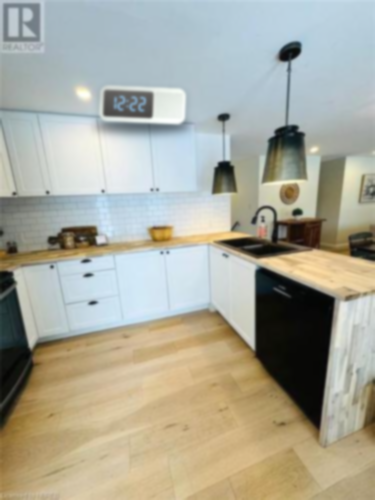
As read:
{"hour": 12, "minute": 22}
